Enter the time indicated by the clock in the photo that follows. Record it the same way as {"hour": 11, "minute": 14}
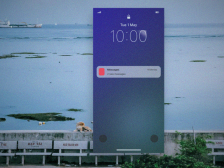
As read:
{"hour": 10, "minute": 0}
